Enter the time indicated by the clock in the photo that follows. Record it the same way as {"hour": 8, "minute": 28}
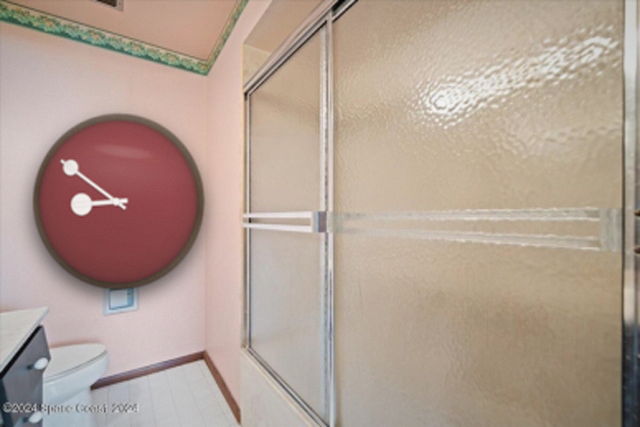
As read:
{"hour": 8, "minute": 51}
